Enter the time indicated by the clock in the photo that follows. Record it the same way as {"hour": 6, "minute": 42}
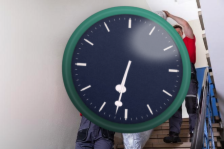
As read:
{"hour": 6, "minute": 32}
